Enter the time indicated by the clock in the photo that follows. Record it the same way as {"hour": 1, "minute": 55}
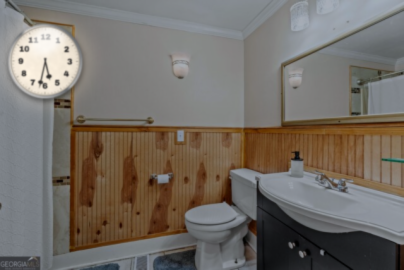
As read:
{"hour": 5, "minute": 32}
